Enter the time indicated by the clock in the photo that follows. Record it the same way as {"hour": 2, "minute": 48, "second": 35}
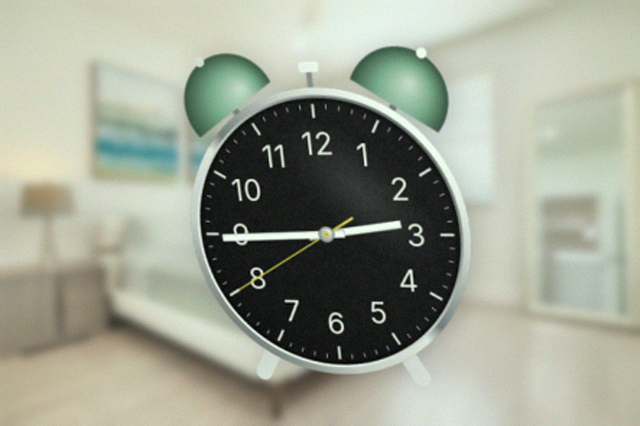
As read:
{"hour": 2, "minute": 44, "second": 40}
